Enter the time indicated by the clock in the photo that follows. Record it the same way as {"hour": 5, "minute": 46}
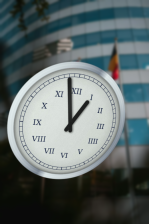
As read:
{"hour": 12, "minute": 58}
